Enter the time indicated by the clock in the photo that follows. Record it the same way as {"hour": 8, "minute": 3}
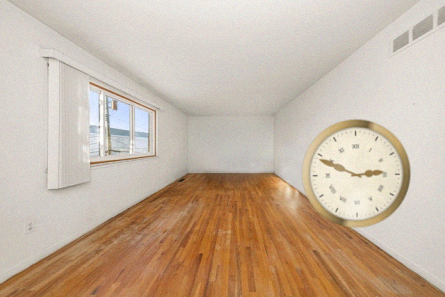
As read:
{"hour": 2, "minute": 49}
